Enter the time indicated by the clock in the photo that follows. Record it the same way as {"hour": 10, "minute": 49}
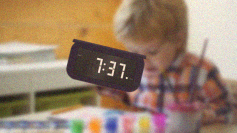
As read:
{"hour": 7, "minute": 37}
